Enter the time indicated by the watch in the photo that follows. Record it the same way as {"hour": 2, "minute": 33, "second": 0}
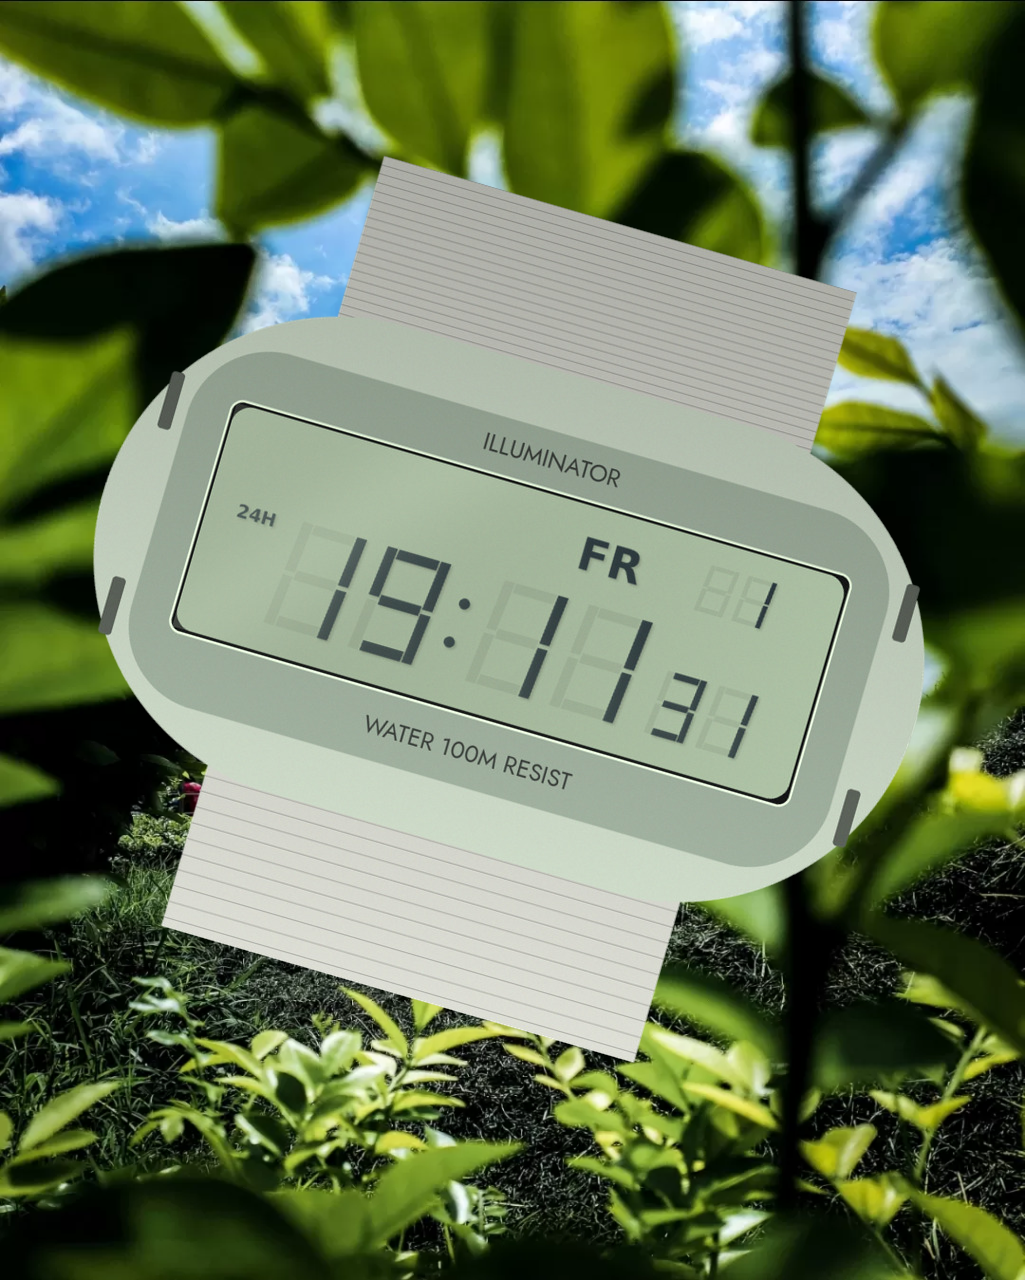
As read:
{"hour": 19, "minute": 11, "second": 31}
